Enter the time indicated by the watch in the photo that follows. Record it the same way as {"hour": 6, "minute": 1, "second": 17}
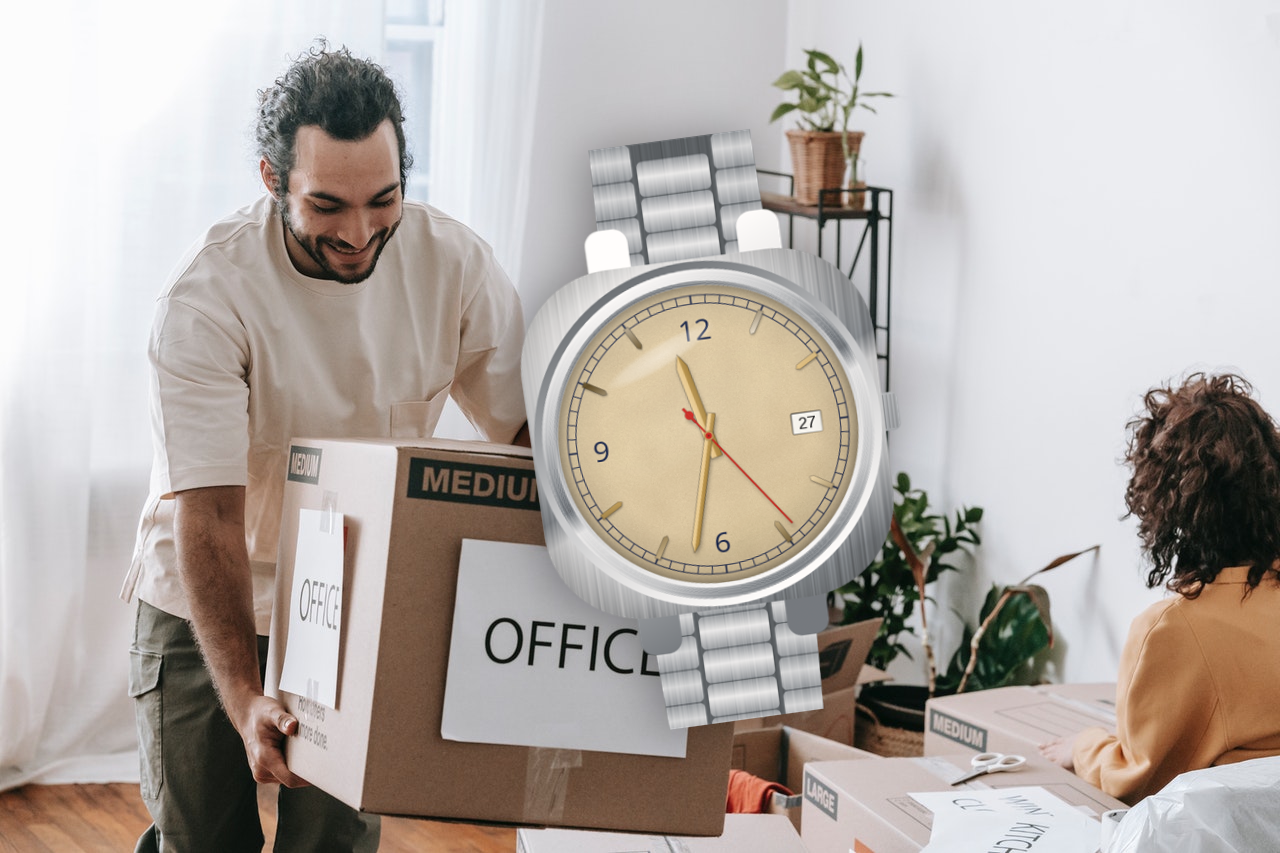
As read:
{"hour": 11, "minute": 32, "second": 24}
